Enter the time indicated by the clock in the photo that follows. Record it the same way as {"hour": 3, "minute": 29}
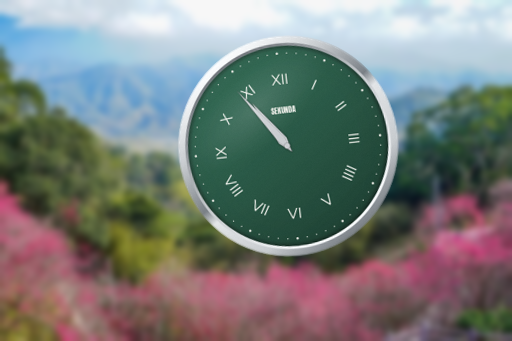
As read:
{"hour": 10, "minute": 54}
